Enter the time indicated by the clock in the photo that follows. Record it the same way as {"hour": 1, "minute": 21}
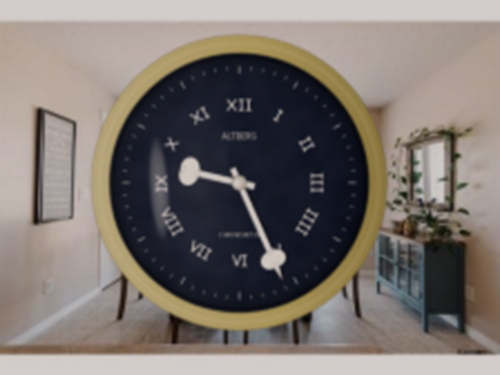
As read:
{"hour": 9, "minute": 26}
